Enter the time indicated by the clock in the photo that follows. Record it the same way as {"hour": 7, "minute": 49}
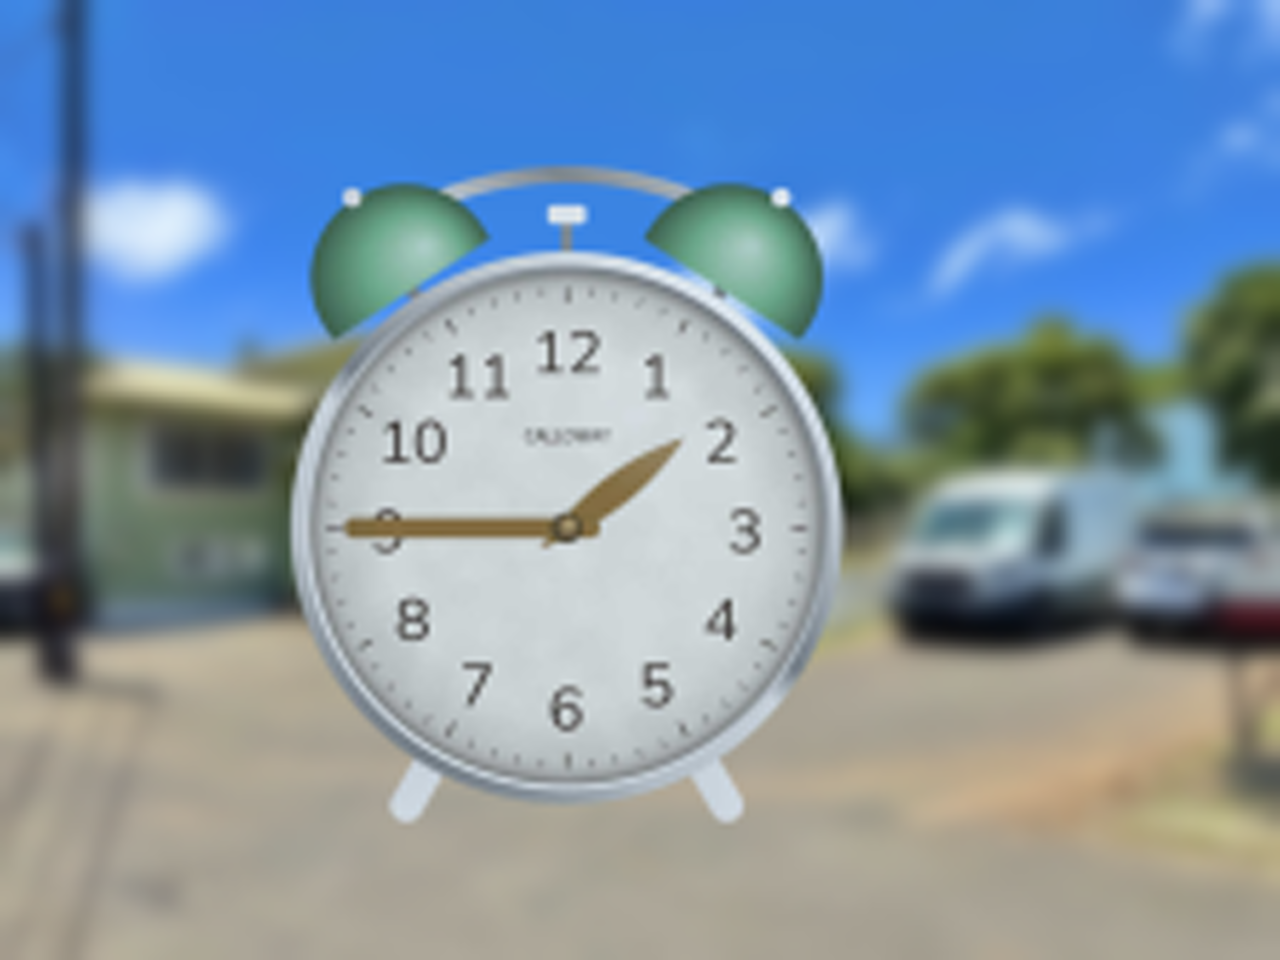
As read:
{"hour": 1, "minute": 45}
